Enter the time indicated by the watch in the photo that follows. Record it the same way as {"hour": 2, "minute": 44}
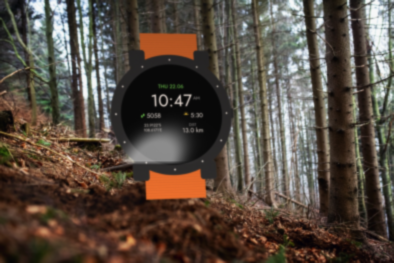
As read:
{"hour": 10, "minute": 47}
